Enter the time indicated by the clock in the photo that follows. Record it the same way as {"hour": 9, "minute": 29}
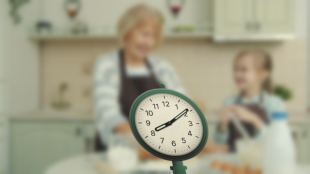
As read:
{"hour": 8, "minute": 9}
